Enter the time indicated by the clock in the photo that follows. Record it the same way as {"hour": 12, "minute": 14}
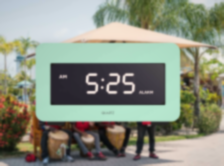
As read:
{"hour": 5, "minute": 25}
